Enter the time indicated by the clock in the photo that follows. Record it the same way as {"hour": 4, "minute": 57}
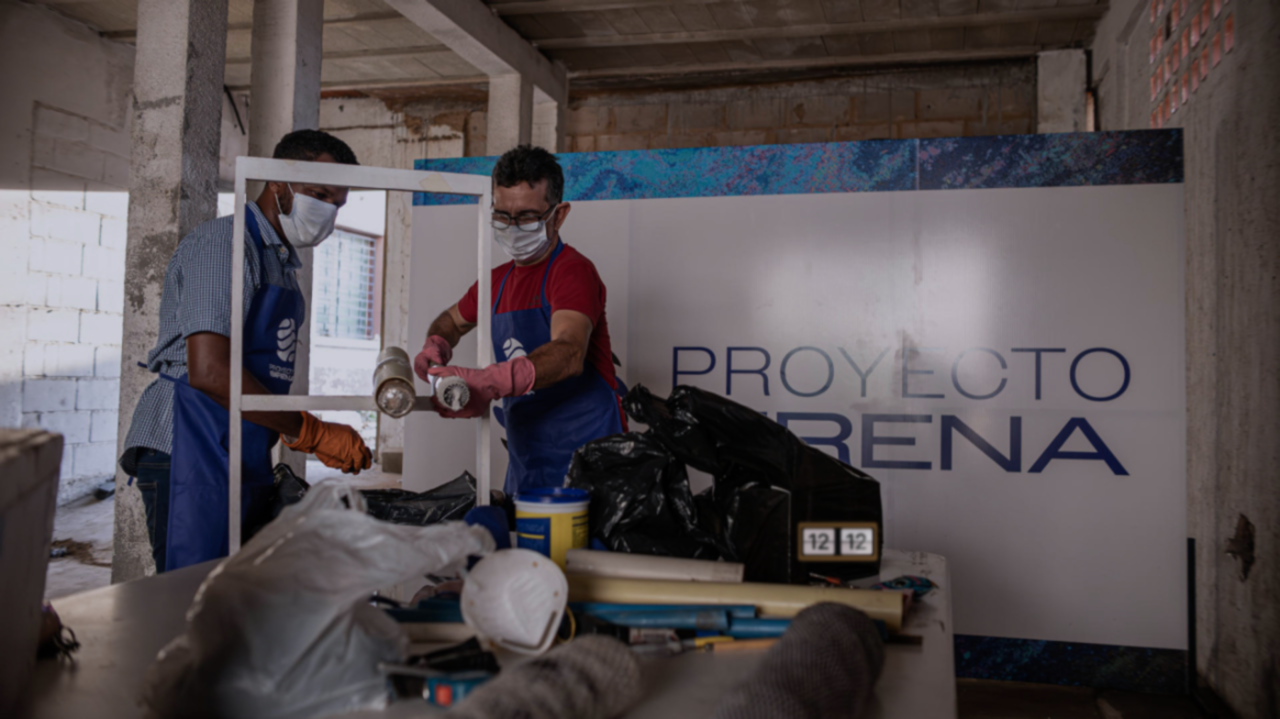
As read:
{"hour": 12, "minute": 12}
